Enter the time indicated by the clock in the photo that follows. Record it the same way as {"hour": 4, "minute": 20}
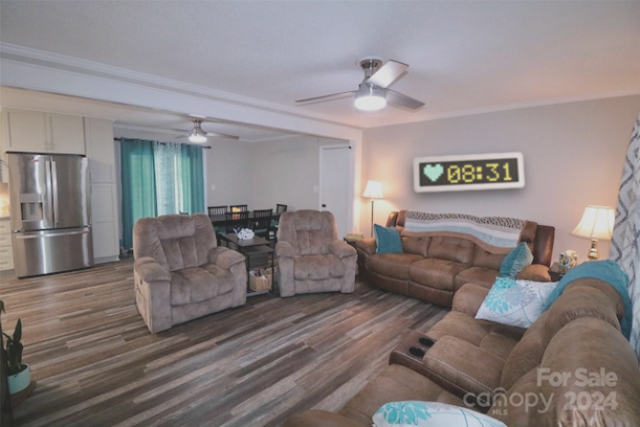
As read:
{"hour": 8, "minute": 31}
